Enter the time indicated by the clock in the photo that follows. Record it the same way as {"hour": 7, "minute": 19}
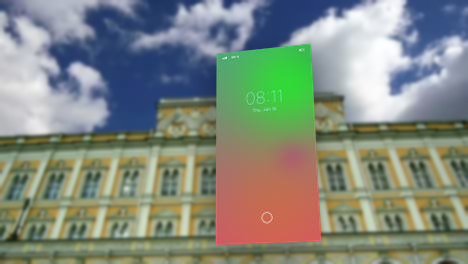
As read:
{"hour": 8, "minute": 11}
